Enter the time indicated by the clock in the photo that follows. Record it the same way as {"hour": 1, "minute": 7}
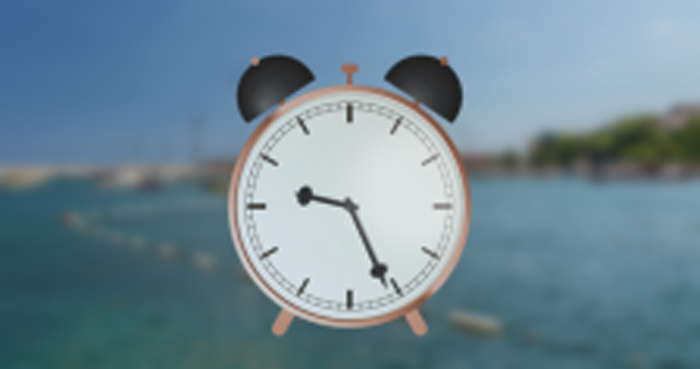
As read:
{"hour": 9, "minute": 26}
